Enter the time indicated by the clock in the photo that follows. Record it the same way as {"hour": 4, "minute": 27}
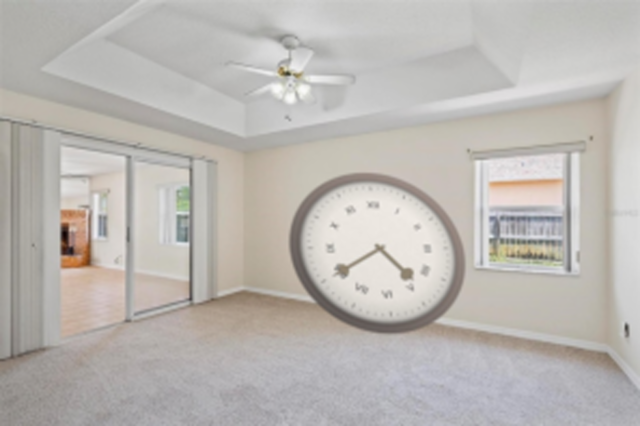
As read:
{"hour": 4, "minute": 40}
